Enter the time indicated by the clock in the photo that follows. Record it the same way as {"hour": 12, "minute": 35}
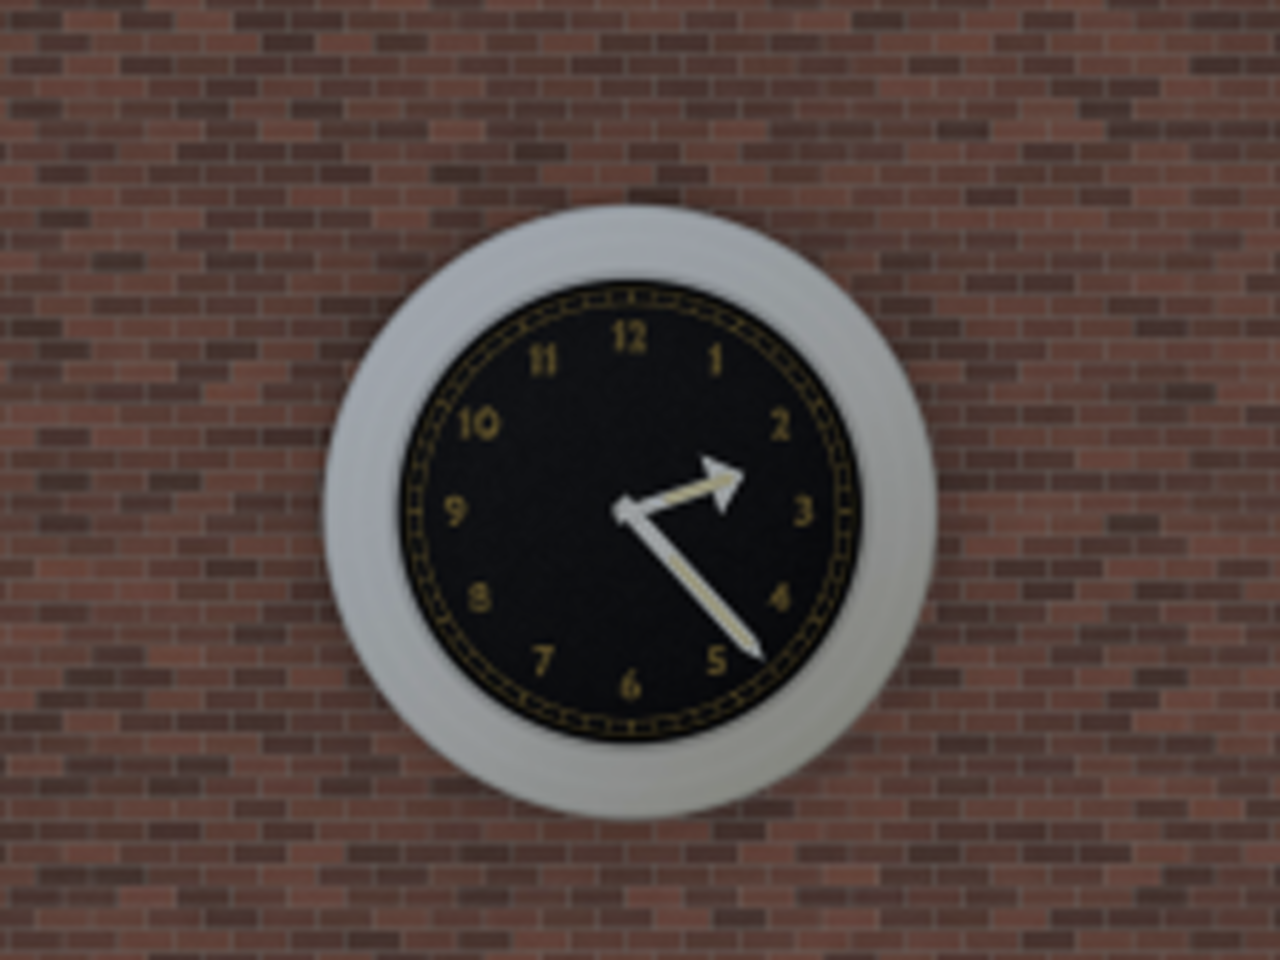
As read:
{"hour": 2, "minute": 23}
